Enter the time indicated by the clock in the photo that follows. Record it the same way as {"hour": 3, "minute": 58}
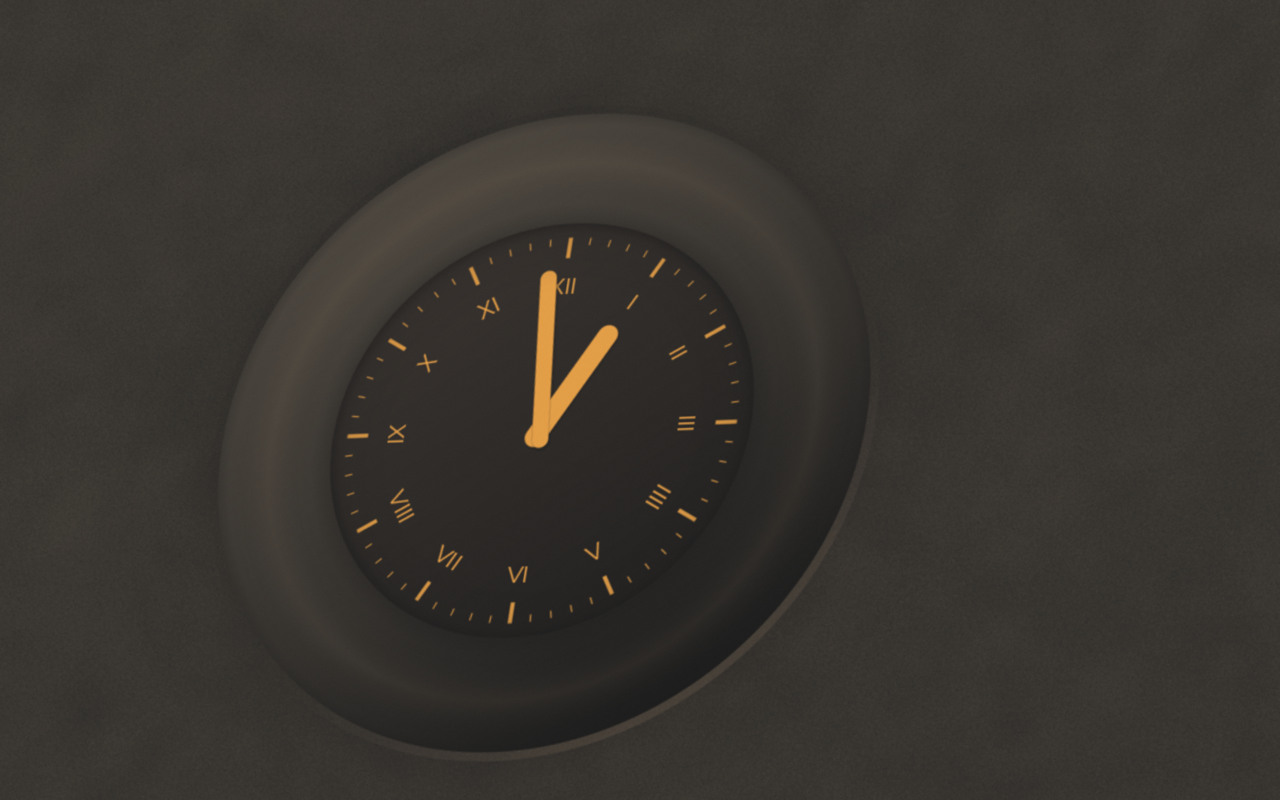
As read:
{"hour": 12, "minute": 59}
